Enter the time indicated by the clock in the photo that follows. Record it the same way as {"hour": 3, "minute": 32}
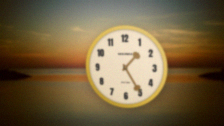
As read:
{"hour": 1, "minute": 25}
